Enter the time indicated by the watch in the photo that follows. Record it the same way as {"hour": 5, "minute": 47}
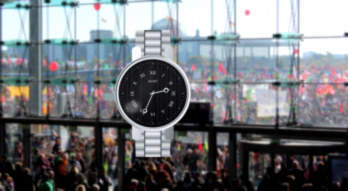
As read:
{"hour": 2, "minute": 34}
